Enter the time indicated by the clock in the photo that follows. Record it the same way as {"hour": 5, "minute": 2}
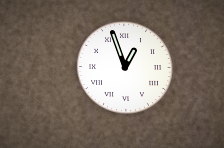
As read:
{"hour": 12, "minute": 57}
